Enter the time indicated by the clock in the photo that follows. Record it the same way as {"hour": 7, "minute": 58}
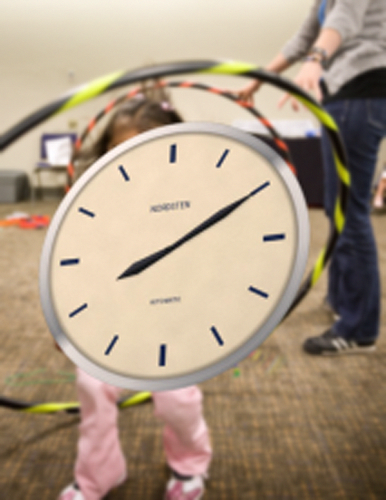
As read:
{"hour": 8, "minute": 10}
